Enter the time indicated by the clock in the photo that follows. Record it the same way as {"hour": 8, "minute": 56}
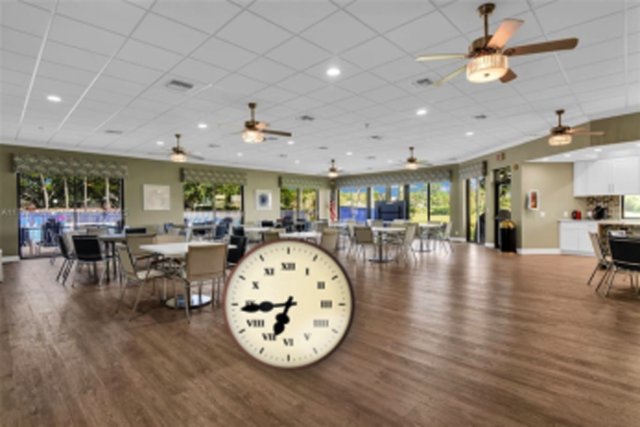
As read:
{"hour": 6, "minute": 44}
